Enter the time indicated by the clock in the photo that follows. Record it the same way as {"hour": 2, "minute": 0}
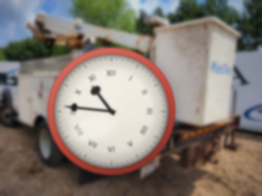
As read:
{"hour": 10, "minute": 46}
